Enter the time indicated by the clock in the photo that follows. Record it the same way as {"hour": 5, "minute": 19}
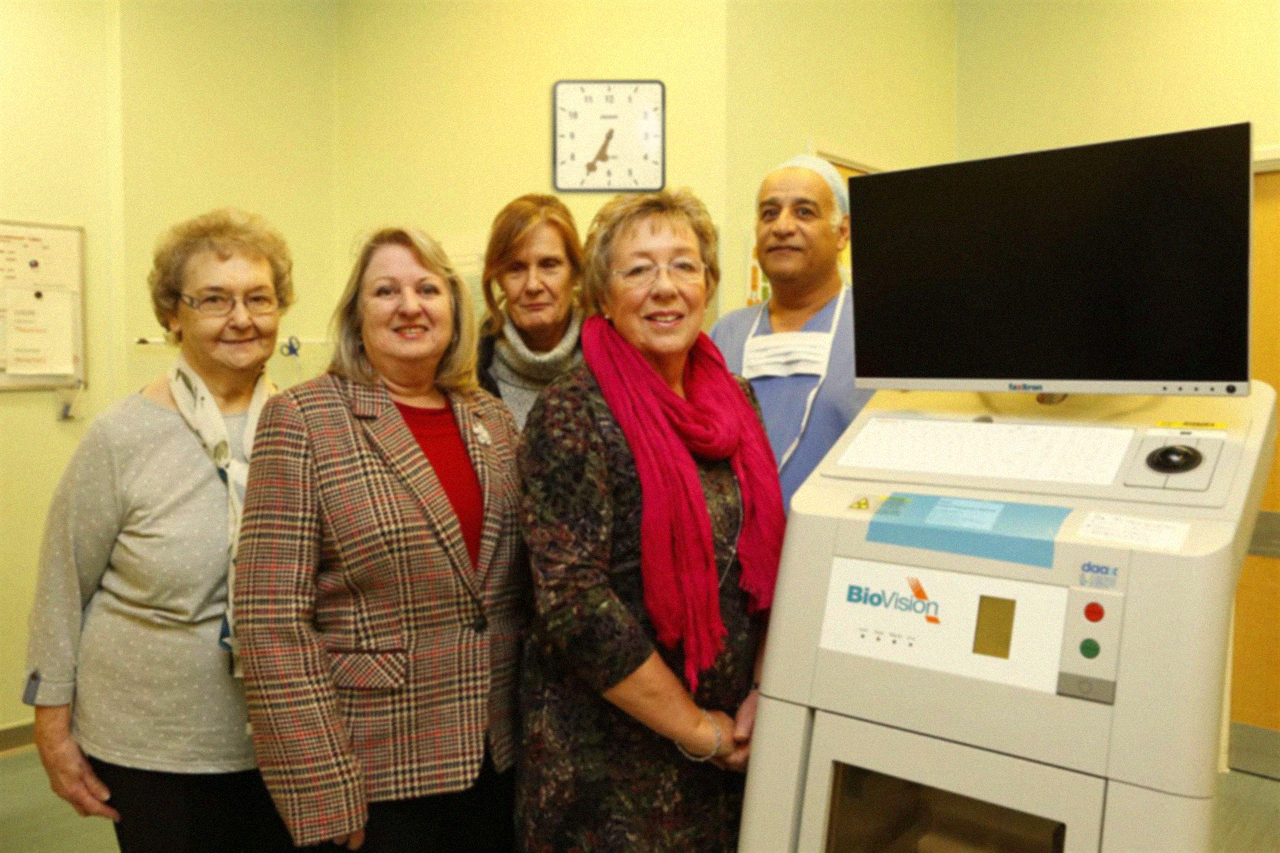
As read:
{"hour": 6, "minute": 35}
